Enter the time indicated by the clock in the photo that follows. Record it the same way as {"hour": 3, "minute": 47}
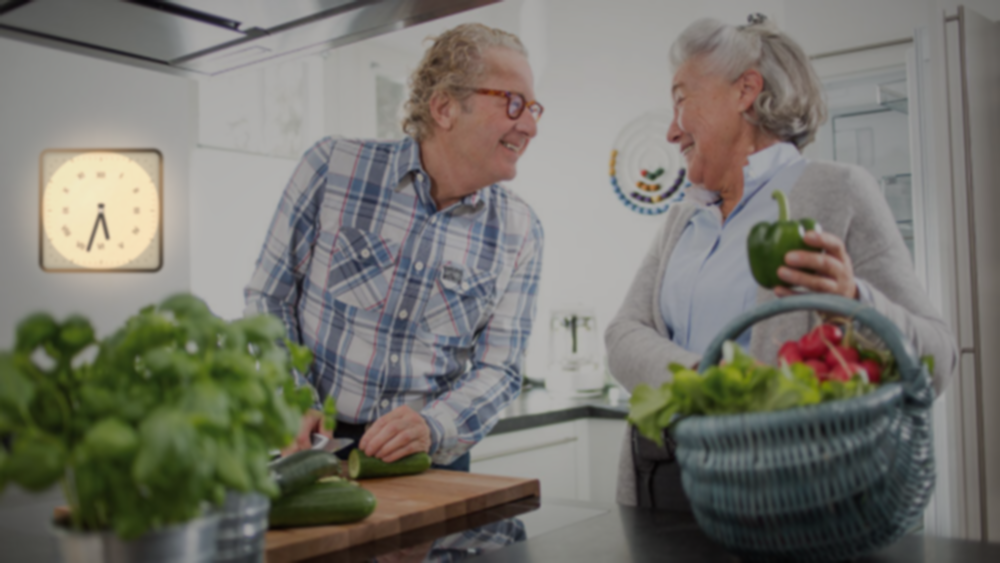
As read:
{"hour": 5, "minute": 33}
